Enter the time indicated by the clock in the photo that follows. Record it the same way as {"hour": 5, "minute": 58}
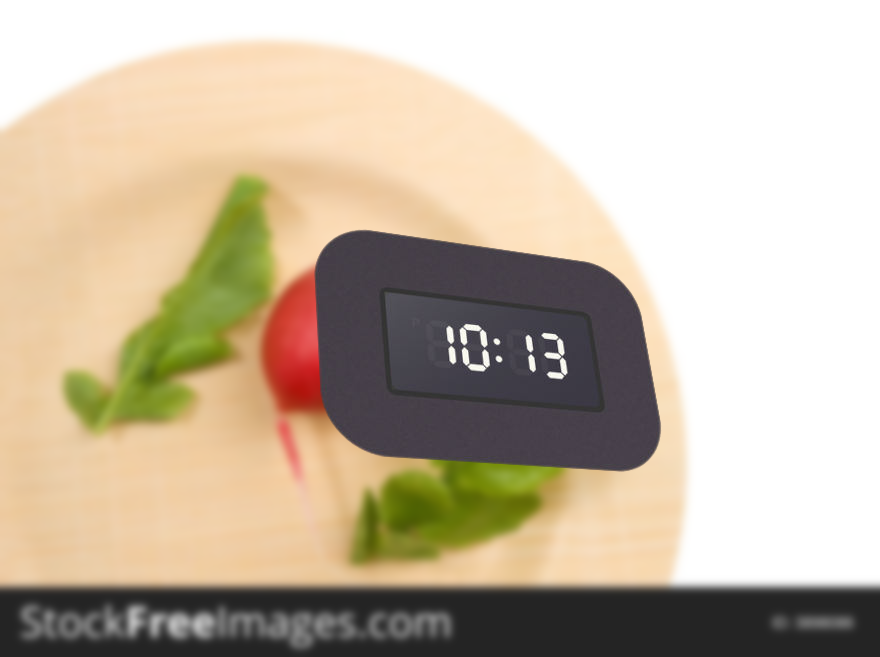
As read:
{"hour": 10, "minute": 13}
